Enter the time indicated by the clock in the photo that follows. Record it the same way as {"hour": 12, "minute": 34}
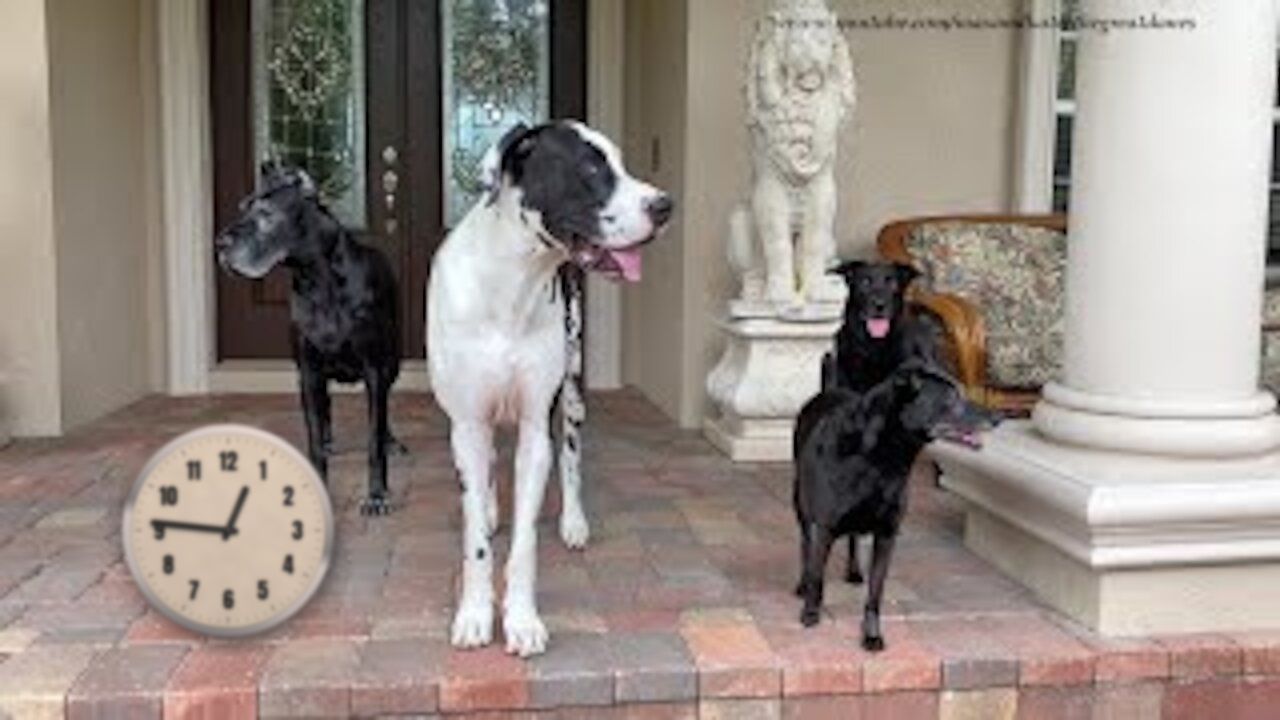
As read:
{"hour": 12, "minute": 46}
